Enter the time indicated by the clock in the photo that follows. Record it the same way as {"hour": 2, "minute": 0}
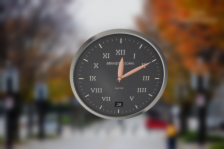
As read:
{"hour": 12, "minute": 10}
